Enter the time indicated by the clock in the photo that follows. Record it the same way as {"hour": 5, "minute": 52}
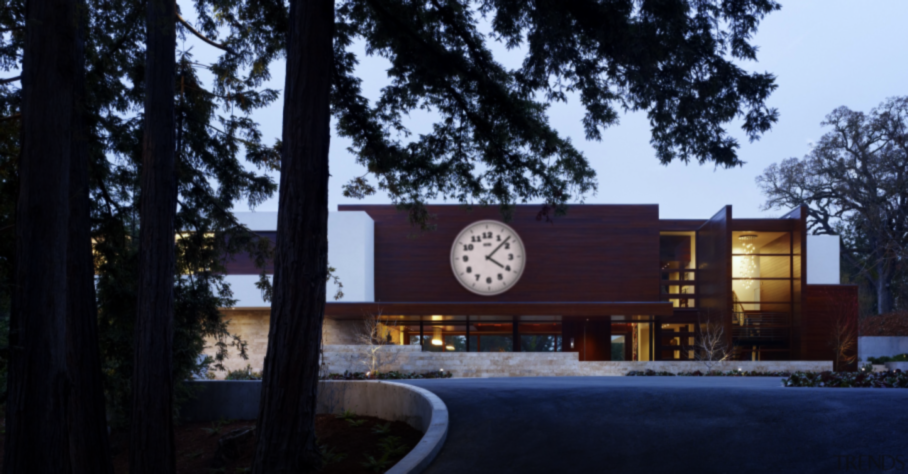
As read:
{"hour": 4, "minute": 8}
